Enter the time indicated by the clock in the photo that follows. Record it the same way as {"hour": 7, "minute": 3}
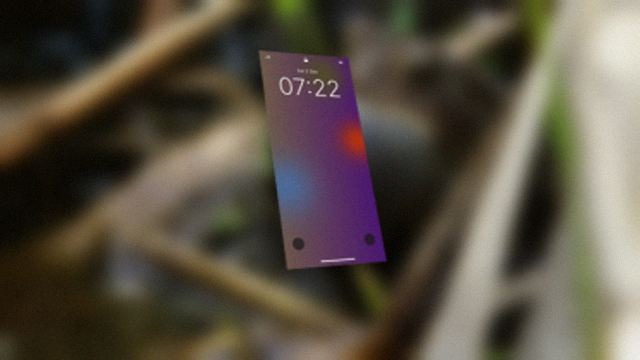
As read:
{"hour": 7, "minute": 22}
